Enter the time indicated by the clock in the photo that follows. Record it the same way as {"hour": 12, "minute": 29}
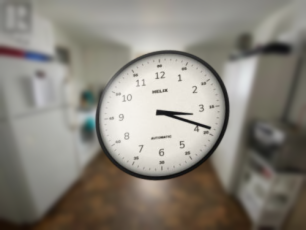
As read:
{"hour": 3, "minute": 19}
